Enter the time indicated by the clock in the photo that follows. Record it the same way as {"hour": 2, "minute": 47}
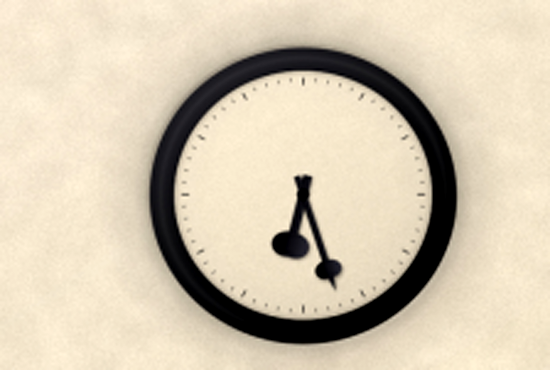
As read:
{"hour": 6, "minute": 27}
